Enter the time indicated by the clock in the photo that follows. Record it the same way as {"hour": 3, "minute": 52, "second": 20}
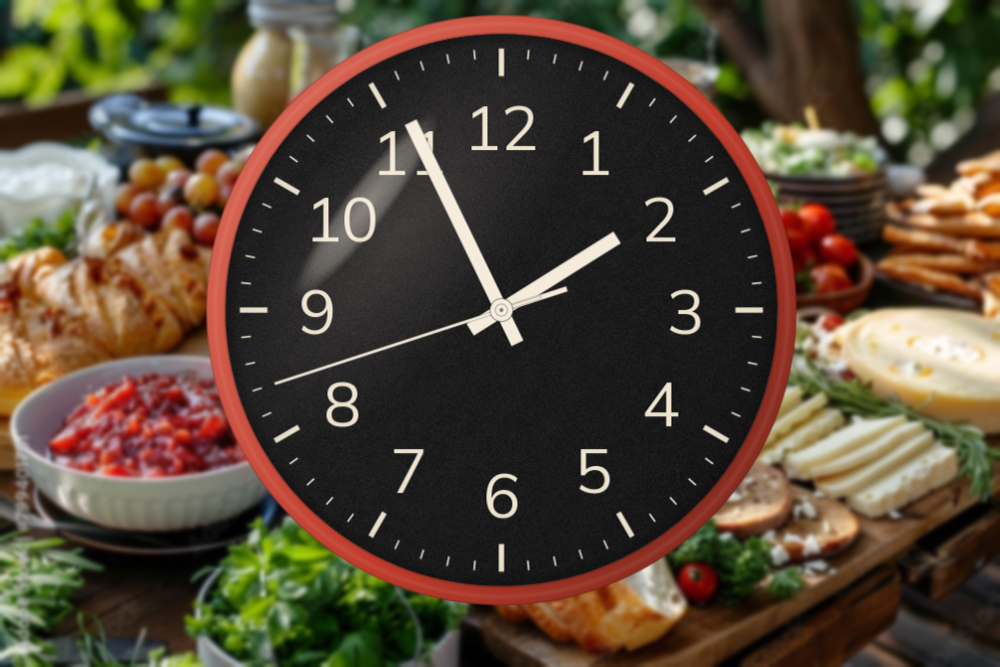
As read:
{"hour": 1, "minute": 55, "second": 42}
